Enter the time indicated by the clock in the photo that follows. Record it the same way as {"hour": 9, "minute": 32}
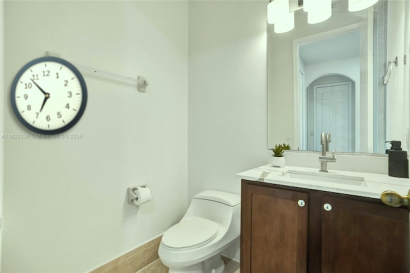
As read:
{"hour": 6, "minute": 53}
